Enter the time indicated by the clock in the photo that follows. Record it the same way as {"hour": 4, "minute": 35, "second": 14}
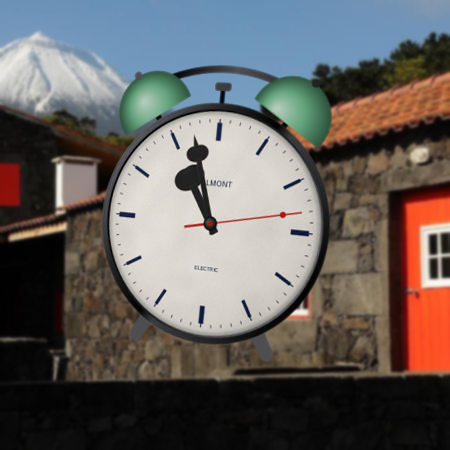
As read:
{"hour": 10, "minute": 57, "second": 13}
